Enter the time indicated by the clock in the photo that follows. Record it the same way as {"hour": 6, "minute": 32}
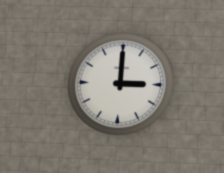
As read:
{"hour": 3, "minute": 0}
